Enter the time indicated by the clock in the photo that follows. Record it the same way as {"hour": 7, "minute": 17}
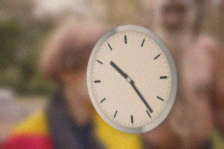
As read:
{"hour": 10, "minute": 24}
